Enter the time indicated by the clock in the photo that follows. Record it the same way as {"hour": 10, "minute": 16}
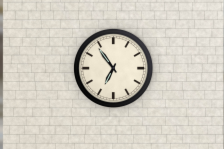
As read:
{"hour": 6, "minute": 54}
